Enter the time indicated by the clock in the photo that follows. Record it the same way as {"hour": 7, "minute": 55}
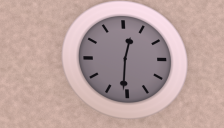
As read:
{"hour": 12, "minute": 31}
